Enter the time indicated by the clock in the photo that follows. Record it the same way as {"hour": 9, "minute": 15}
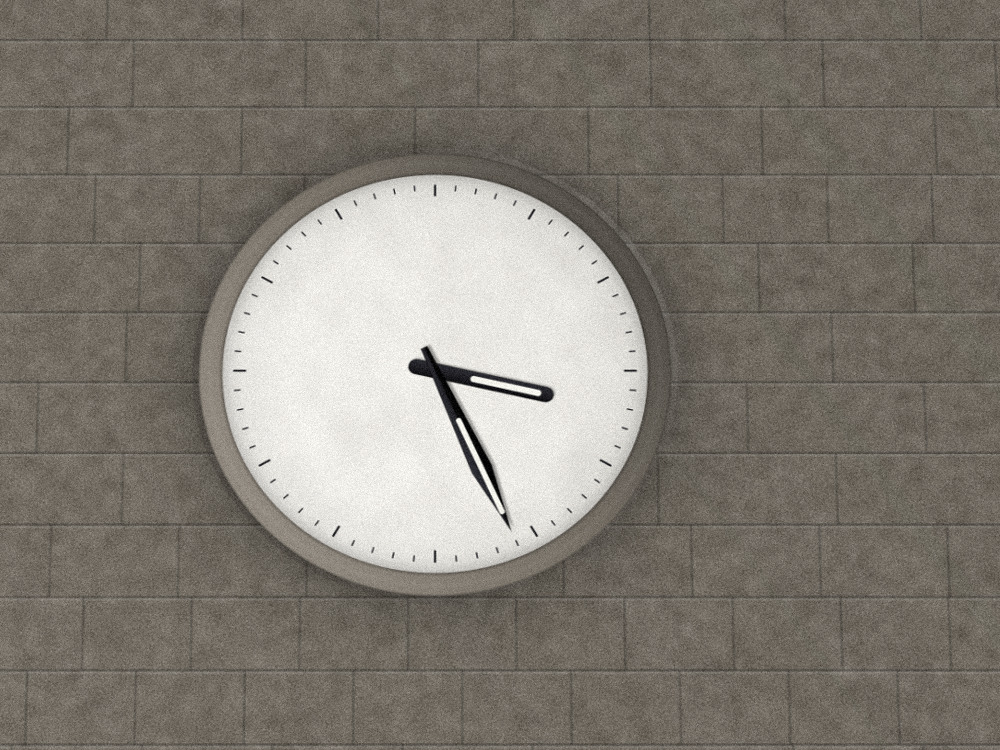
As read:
{"hour": 3, "minute": 26}
